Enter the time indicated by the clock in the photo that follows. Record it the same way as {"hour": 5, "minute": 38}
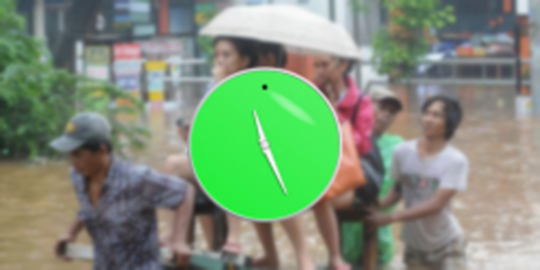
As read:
{"hour": 11, "minute": 26}
